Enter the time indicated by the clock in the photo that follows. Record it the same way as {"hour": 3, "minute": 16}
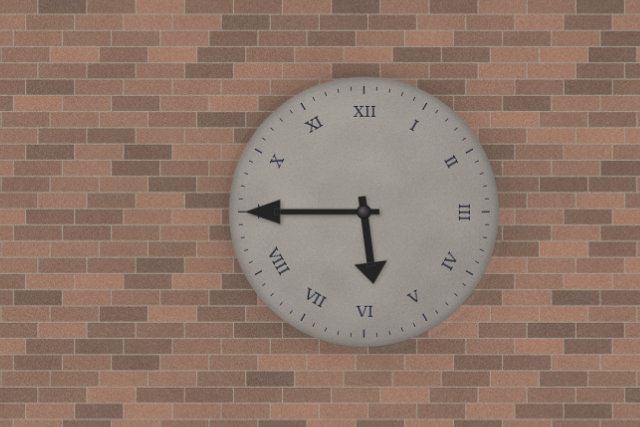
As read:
{"hour": 5, "minute": 45}
